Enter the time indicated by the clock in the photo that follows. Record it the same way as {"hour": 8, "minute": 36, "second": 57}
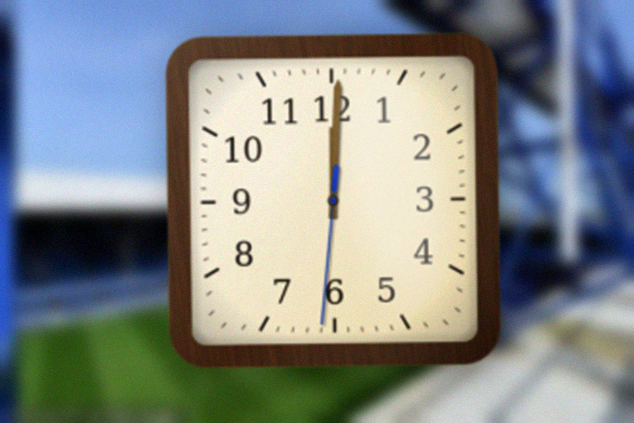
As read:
{"hour": 12, "minute": 0, "second": 31}
